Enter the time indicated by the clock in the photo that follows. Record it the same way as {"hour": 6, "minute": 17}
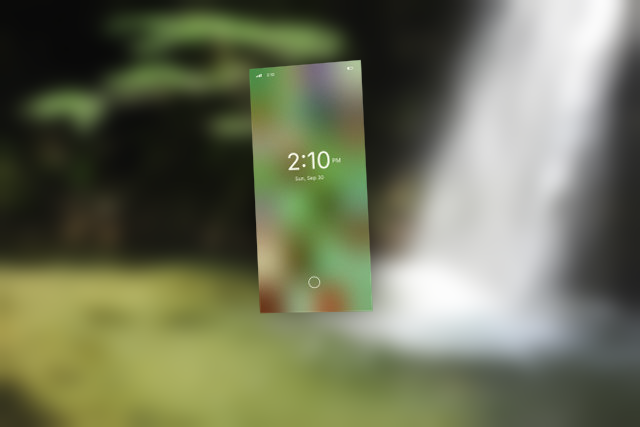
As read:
{"hour": 2, "minute": 10}
